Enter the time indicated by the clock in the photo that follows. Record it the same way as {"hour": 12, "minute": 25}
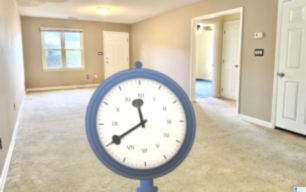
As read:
{"hour": 11, "minute": 40}
